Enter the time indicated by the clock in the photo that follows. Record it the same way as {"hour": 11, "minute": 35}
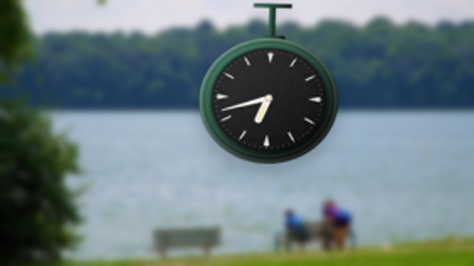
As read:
{"hour": 6, "minute": 42}
